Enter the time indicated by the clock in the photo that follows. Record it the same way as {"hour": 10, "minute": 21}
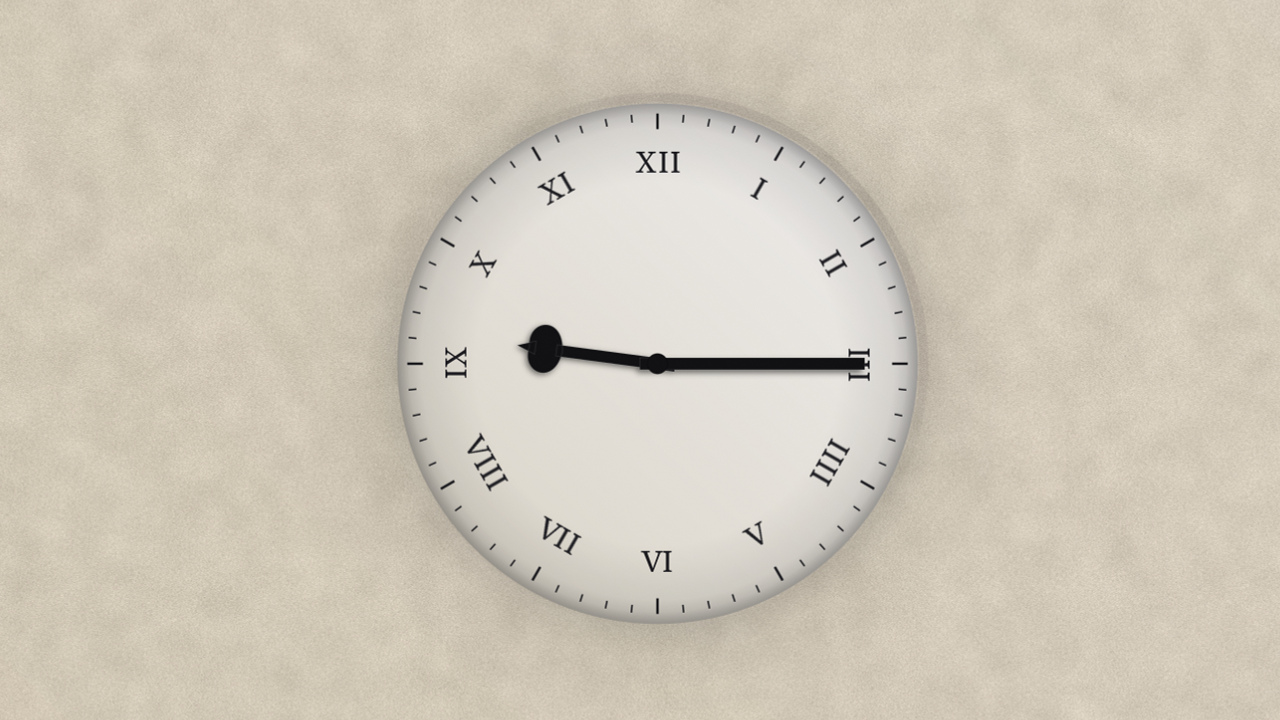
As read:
{"hour": 9, "minute": 15}
